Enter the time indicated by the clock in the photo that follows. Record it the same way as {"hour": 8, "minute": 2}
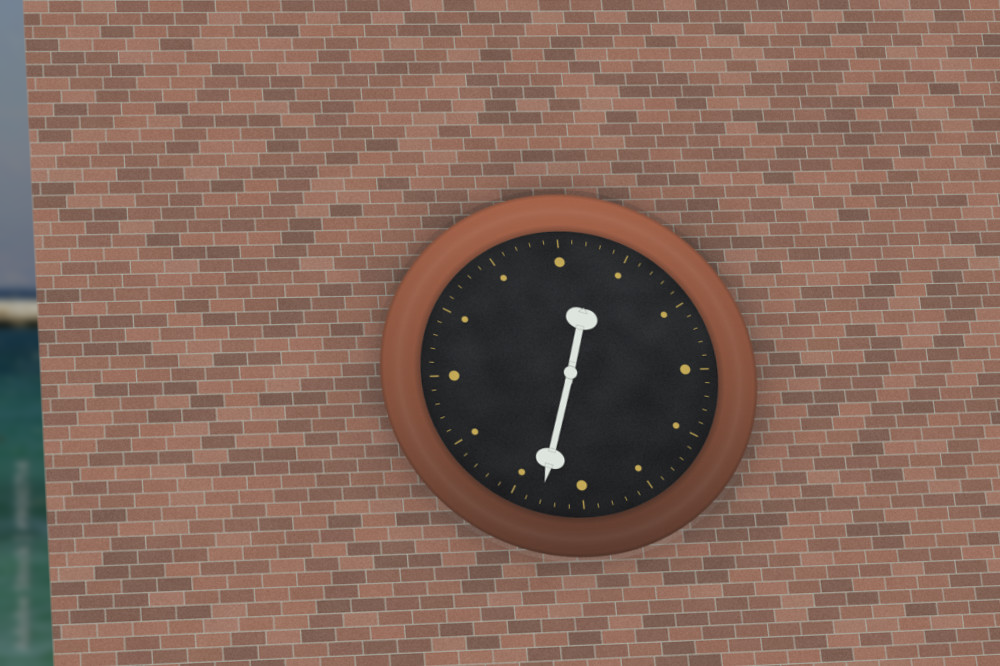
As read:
{"hour": 12, "minute": 33}
